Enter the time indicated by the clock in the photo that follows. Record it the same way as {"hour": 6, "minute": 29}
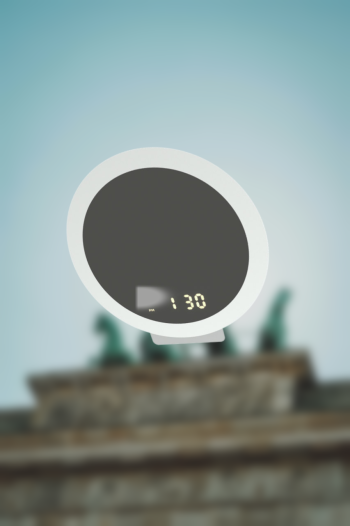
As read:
{"hour": 1, "minute": 30}
